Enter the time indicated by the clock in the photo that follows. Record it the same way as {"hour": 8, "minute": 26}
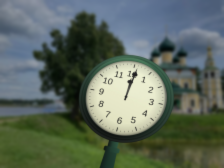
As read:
{"hour": 12, "minute": 1}
